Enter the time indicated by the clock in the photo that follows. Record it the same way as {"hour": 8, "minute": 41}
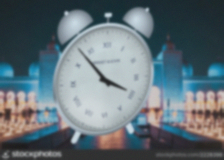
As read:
{"hour": 3, "minute": 53}
